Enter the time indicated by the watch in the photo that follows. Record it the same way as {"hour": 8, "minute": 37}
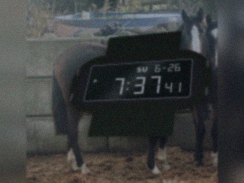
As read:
{"hour": 7, "minute": 37}
